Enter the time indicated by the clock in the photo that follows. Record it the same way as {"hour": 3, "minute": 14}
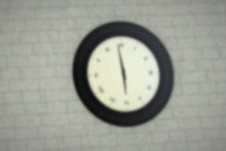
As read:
{"hour": 5, "minute": 59}
